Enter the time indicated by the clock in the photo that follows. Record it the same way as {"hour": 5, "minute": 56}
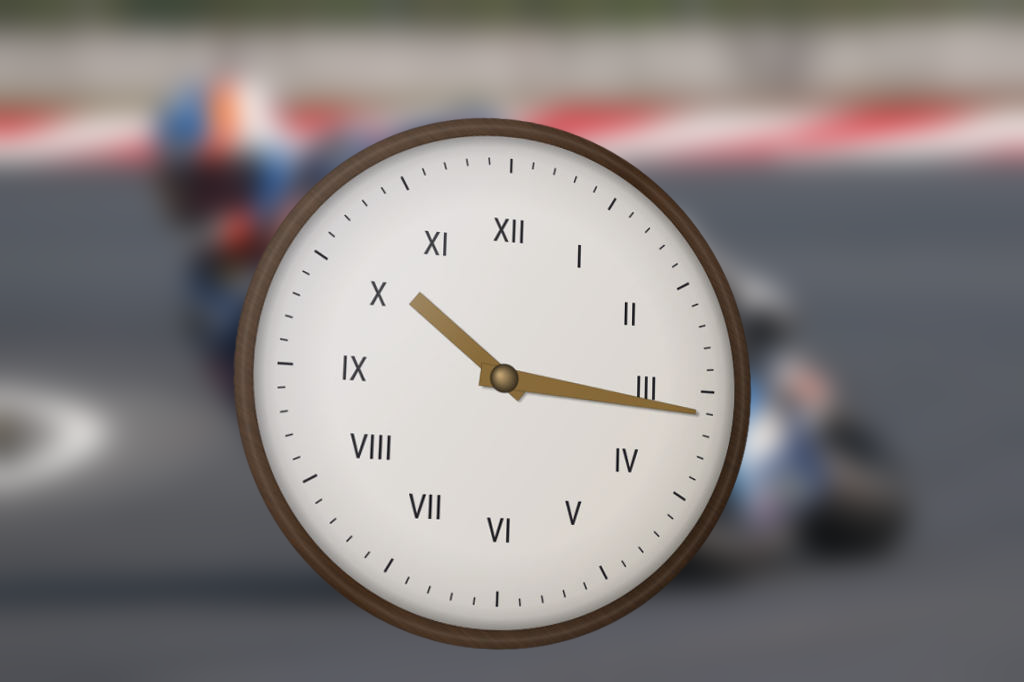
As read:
{"hour": 10, "minute": 16}
